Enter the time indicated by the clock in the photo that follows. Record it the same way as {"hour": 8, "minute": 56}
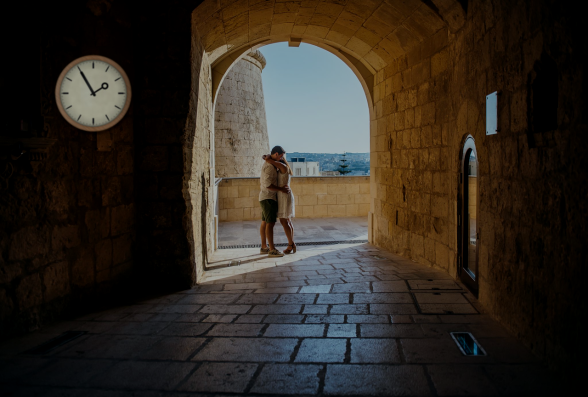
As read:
{"hour": 1, "minute": 55}
